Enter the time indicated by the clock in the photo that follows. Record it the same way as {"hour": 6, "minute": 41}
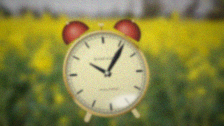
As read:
{"hour": 10, "minute": 6}
